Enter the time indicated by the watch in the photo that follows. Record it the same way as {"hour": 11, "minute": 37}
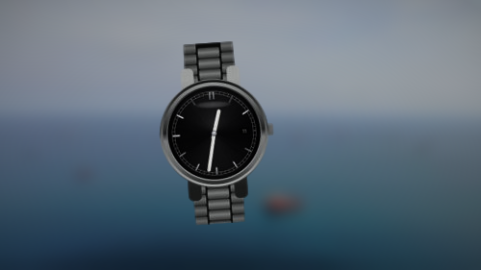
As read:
{"hour": 12, "minute": 32}
